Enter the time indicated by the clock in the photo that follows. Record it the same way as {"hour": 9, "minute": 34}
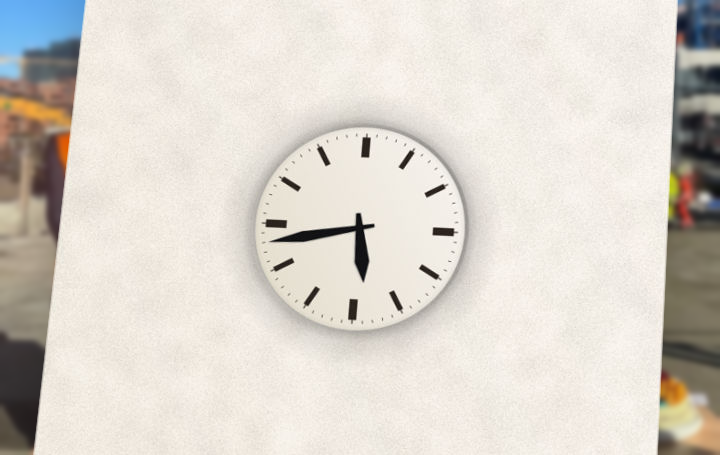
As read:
{"hour": 5, "minute": 43}
